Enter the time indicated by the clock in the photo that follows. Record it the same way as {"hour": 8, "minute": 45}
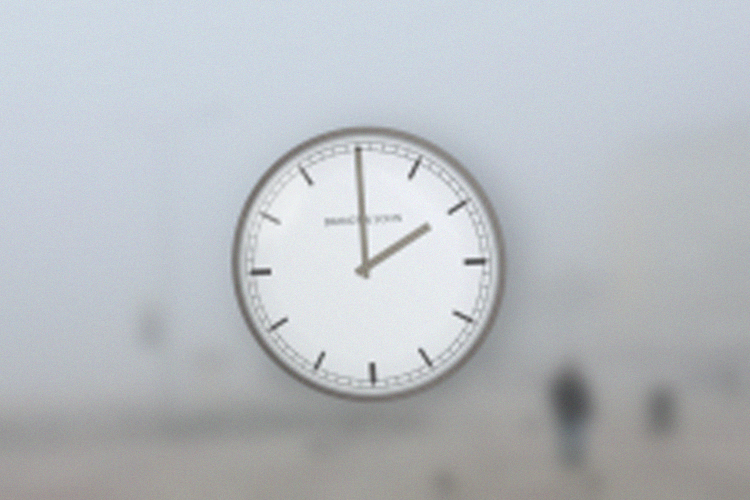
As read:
{"hour": 2, "minute": 0}
